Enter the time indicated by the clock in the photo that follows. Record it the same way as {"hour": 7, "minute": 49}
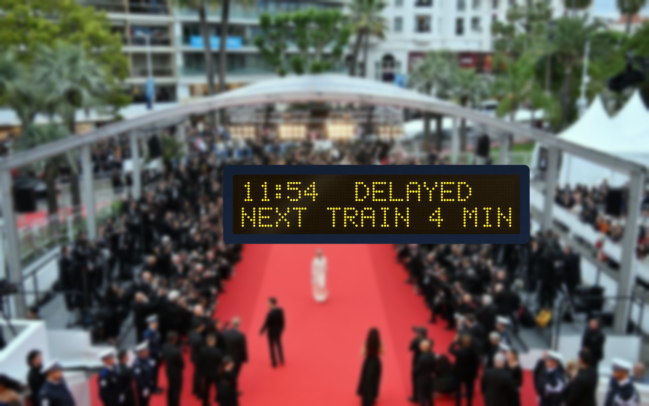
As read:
{"hour": 11, "minute": 54}
